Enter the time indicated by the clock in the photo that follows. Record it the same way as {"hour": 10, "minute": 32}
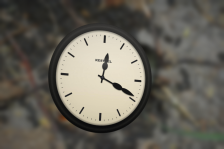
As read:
{"hour": 12, "minute": 19}
